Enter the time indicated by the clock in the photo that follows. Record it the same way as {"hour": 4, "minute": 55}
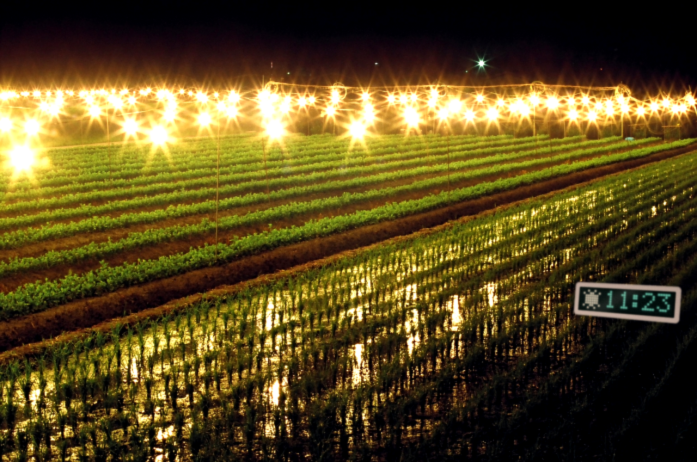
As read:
{"hour": 11, "minute": 23}
